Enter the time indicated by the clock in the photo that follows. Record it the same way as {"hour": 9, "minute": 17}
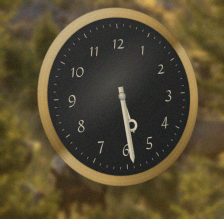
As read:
{"hour": 5, "minute": 29}
